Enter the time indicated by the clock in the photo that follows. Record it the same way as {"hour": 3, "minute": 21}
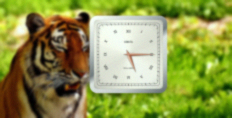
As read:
{"hour": 5, "minute": 15}
